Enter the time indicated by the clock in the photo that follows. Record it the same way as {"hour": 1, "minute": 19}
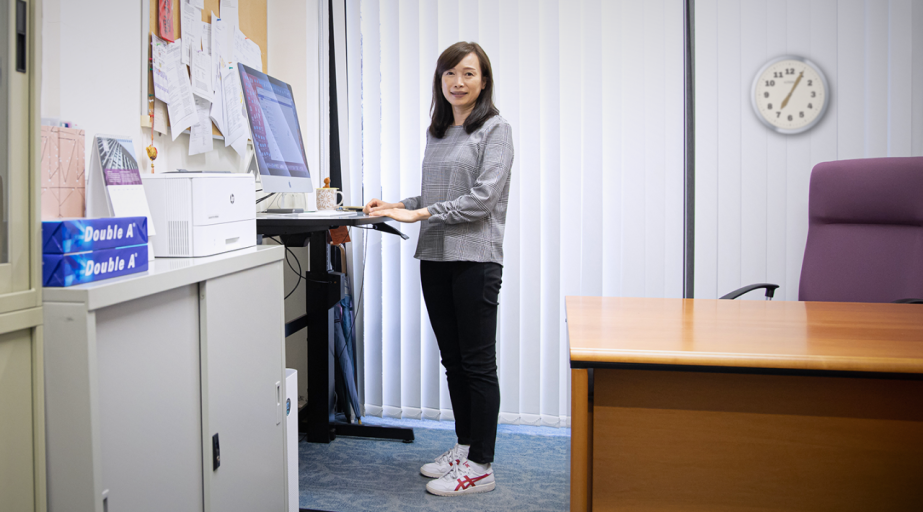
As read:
{"hour": 7, "minute": 5}
